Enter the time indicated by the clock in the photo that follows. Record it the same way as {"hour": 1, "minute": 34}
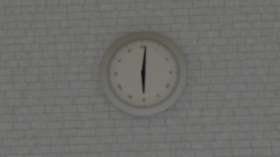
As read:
{"hour": 6, "minute": 1}
